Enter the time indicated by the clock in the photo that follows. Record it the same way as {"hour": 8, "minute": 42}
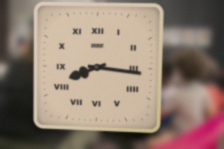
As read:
{"hour": 8, "minute": 16}
